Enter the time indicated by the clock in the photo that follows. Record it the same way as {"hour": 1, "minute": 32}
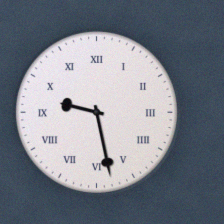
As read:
{"hour": 9, "minute": 28}
